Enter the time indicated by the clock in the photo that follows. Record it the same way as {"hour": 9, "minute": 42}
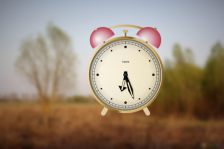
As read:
{"hour": 6, "minute": 27}
